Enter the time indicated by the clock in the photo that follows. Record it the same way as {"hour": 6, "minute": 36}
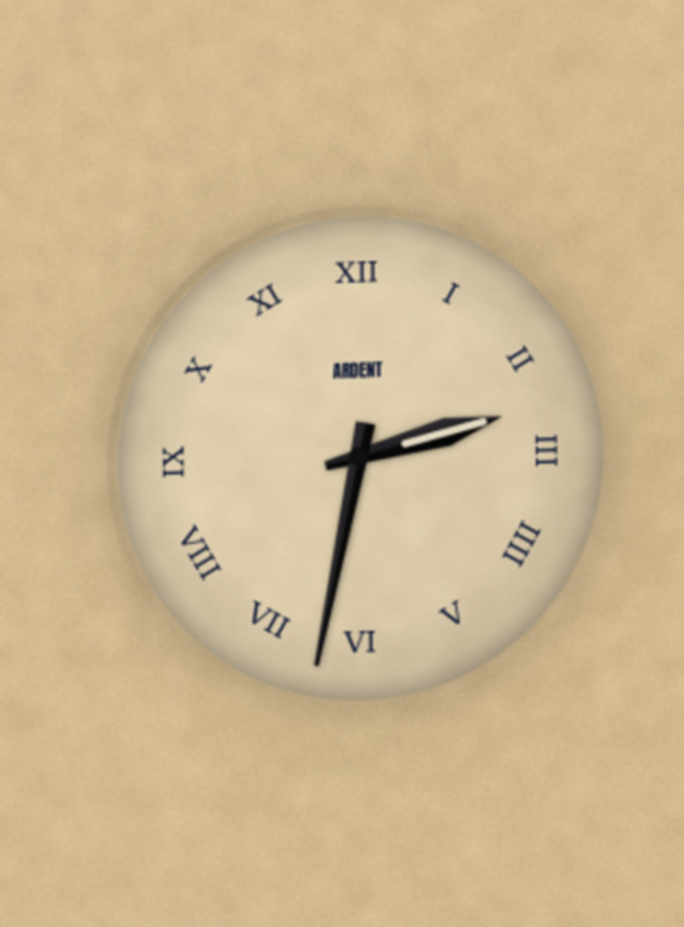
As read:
{"hour": 2, "minute": 32}
